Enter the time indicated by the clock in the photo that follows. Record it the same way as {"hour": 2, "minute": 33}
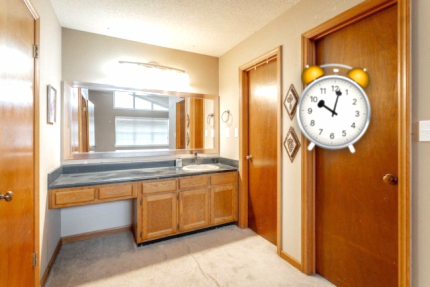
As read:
{"hour": 10, "minute": 2}
